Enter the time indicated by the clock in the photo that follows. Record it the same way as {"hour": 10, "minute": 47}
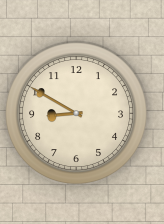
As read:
{"hour": 8, "minute": 50}
